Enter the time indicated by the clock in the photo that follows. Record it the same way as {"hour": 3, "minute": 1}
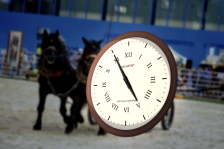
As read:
{"hour": 4, "minute": 55}
